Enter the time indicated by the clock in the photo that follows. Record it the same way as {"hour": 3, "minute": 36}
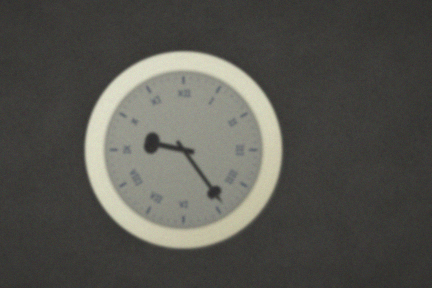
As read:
{"hour": 9, "minute": 24}
